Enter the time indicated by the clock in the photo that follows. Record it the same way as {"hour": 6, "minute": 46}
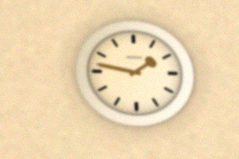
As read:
{"hour": 1, "minute": 47}
